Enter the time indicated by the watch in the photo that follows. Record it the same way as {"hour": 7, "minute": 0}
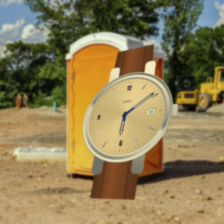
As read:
{"hour": 6, "minute": 9}
